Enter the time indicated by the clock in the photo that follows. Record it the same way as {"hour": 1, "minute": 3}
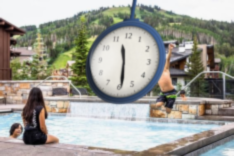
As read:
{"hour": 11, "minute": 29}
